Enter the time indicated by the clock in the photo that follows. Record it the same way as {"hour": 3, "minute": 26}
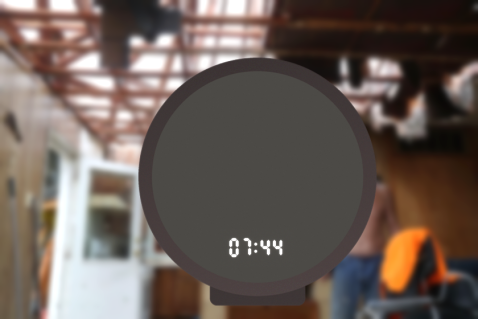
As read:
{"hour": 7, "minute": 44}
